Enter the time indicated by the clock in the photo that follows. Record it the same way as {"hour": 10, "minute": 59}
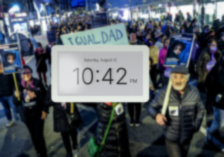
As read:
{"hour": 10, "minute": 42}
